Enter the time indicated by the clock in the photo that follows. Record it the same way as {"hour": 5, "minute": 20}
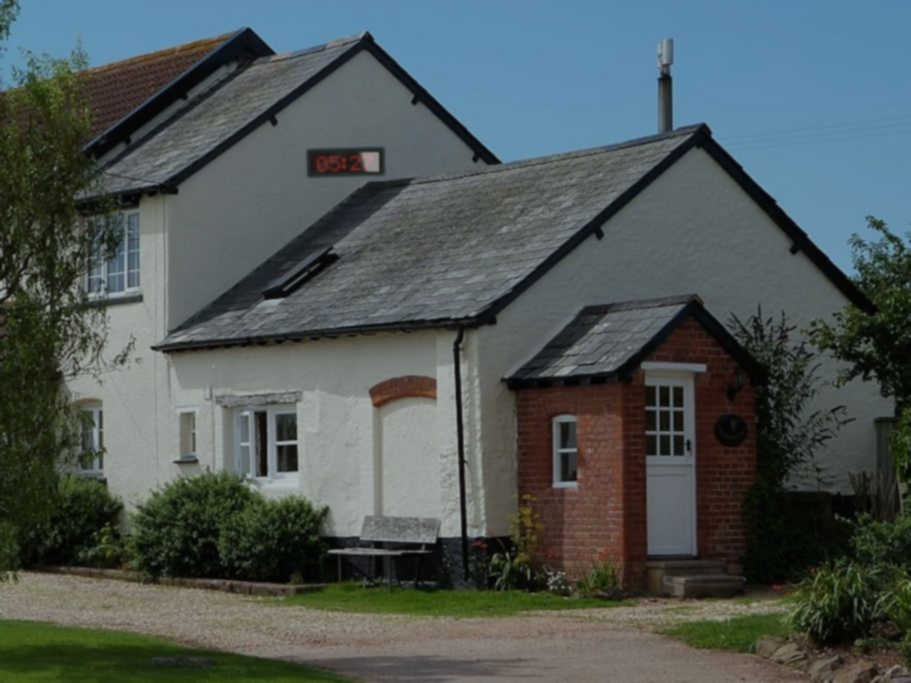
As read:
{"hour": 5, "minute": 27}
